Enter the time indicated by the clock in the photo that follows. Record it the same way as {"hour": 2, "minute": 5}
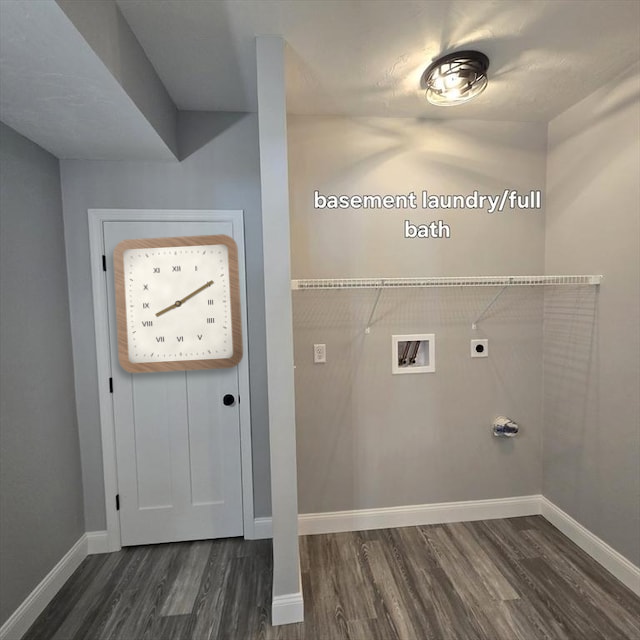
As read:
{"hour": 8, "minute": 10}
